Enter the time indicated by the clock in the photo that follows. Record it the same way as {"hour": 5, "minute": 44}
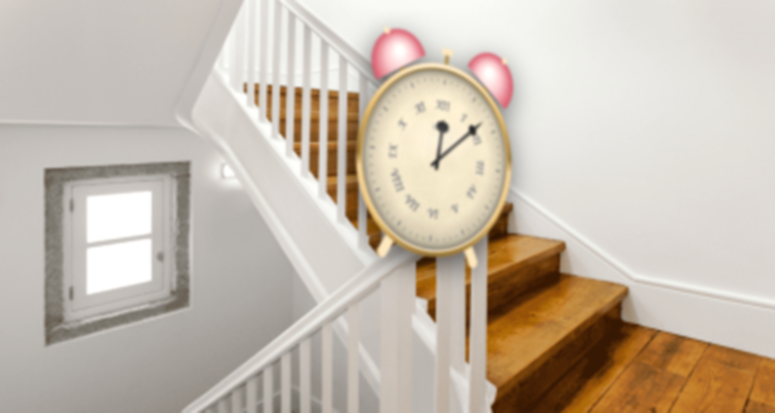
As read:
{"hour": 12, "minute": 8}
